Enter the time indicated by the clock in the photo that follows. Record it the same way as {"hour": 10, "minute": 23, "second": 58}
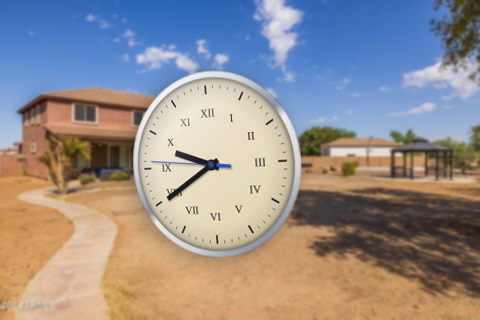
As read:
{"hour": 9, "minute": 39, "second": 46}
